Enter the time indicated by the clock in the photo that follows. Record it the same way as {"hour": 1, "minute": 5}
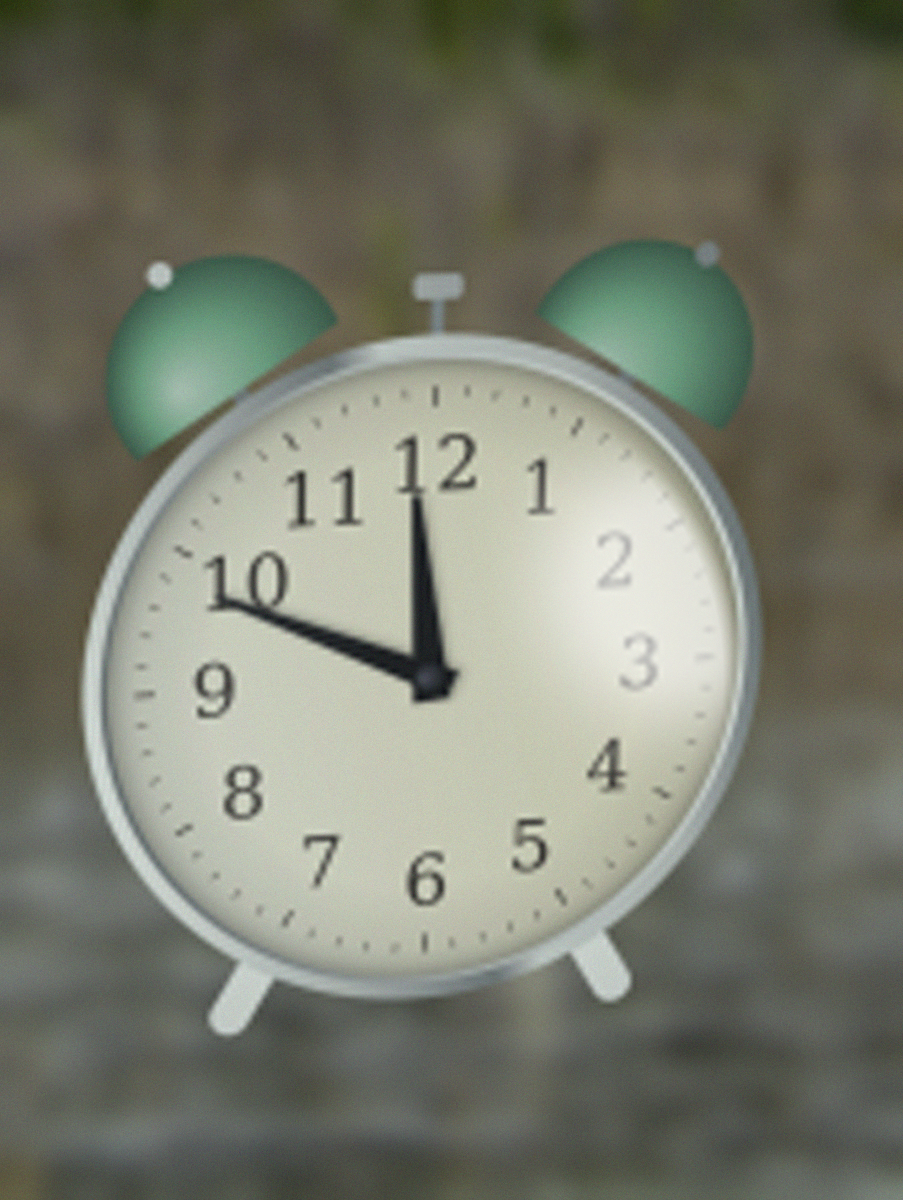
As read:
{"hour": 11, "minute": 49}
